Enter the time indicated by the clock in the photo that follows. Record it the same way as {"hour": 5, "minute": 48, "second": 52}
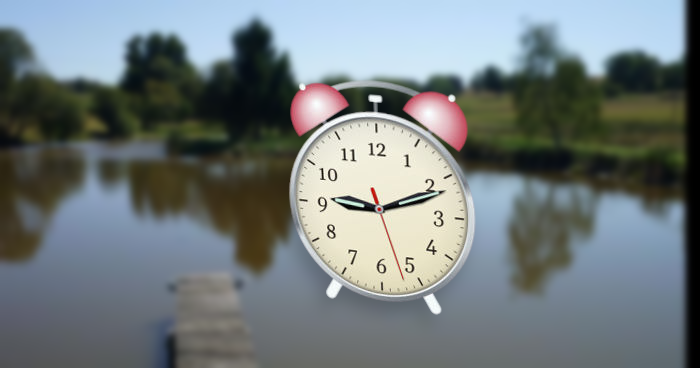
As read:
{"hour": 9, "minute": 11, "second": 27}
